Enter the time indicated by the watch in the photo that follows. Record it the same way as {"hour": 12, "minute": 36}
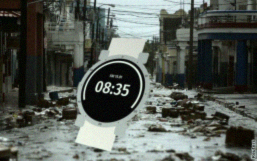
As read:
{"hour": 8, "minute": 35}
